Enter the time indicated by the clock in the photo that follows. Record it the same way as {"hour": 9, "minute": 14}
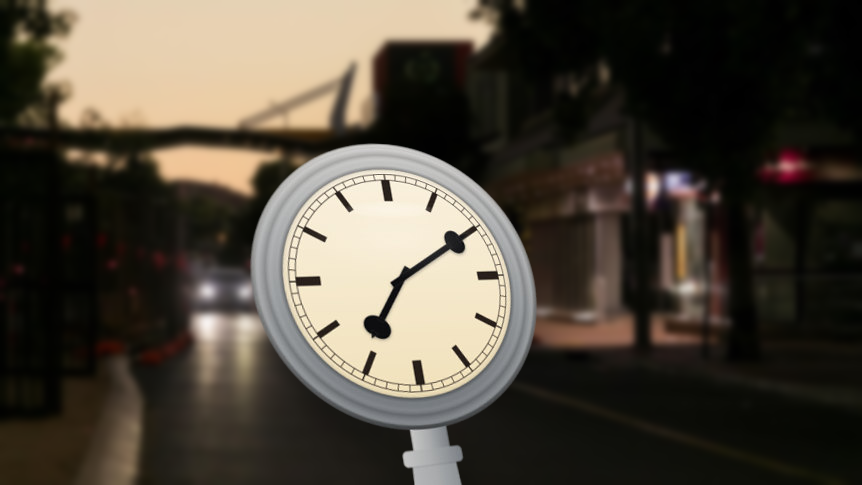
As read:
{"hour": 7, "minute": 10}
